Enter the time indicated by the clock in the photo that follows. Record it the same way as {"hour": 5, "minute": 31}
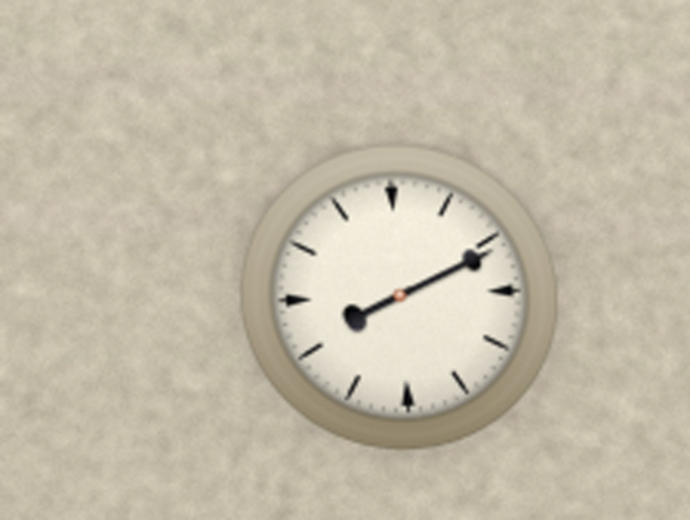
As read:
{"hour": 8, "minute": 11}
